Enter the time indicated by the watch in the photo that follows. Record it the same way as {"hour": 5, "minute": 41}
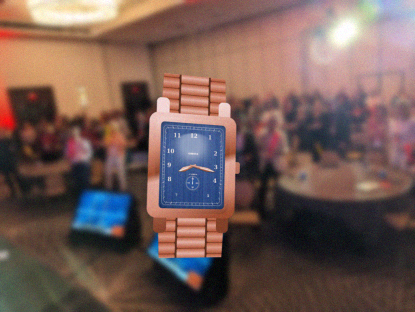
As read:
{"hour": 8, "minute": 17}
